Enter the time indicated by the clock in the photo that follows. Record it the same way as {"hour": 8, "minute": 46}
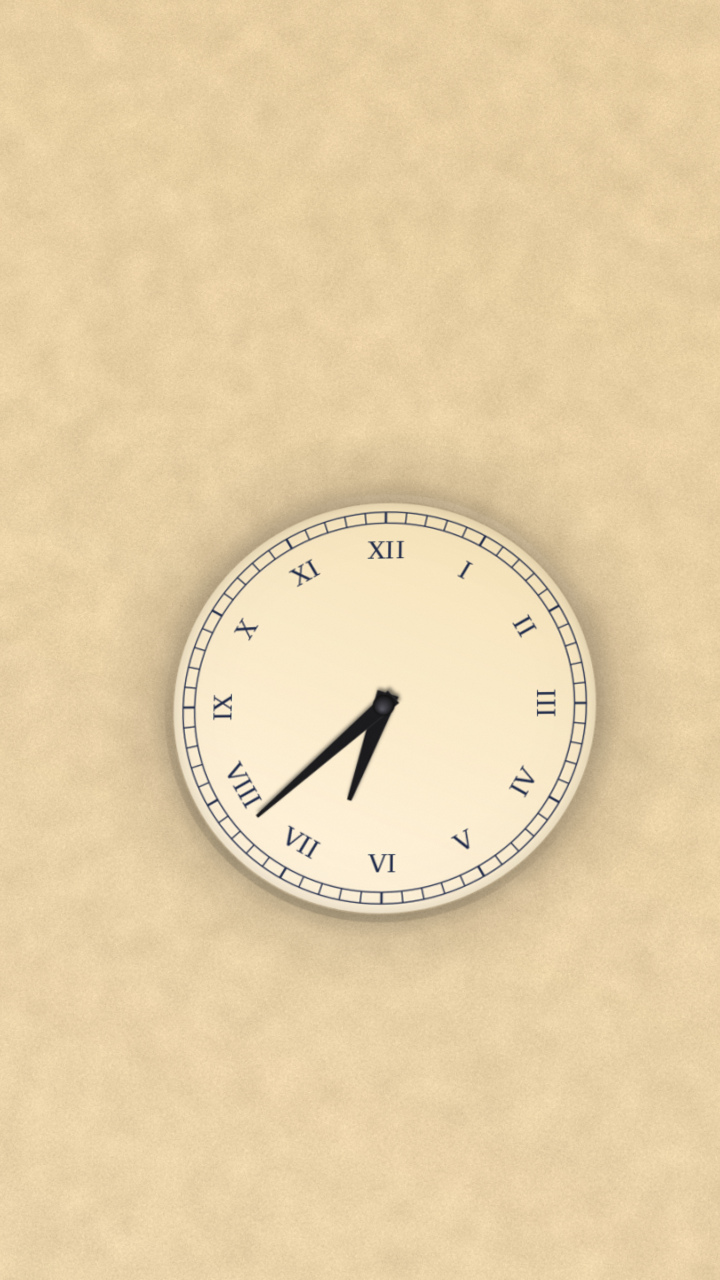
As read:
{"hour": 6, "minute": 38}
